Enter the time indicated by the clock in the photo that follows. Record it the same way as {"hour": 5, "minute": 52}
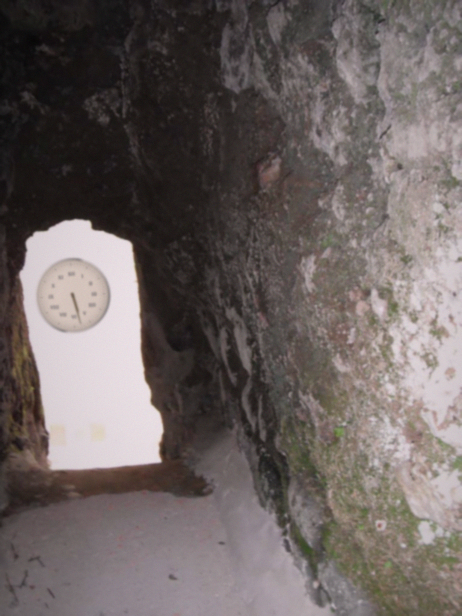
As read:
{"hour": 5, "minute": 28}
